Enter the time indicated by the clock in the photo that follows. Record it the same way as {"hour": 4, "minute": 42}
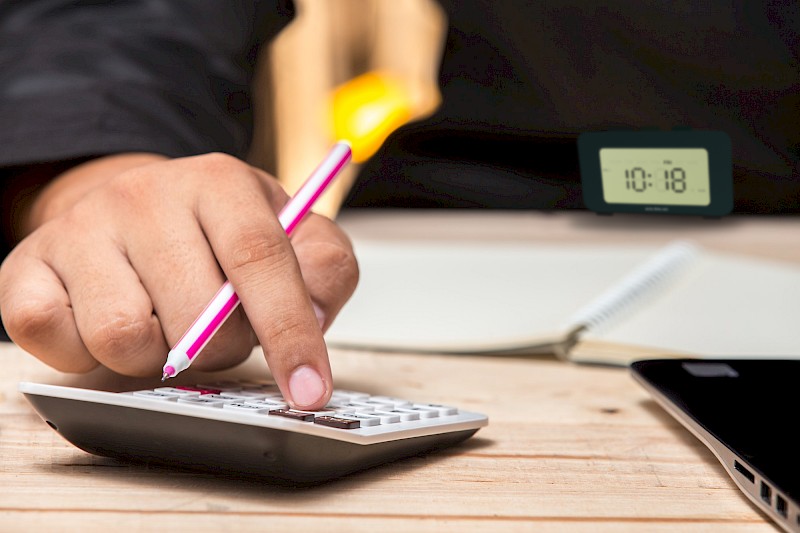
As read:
{"hour": 10, "minute": 18}
